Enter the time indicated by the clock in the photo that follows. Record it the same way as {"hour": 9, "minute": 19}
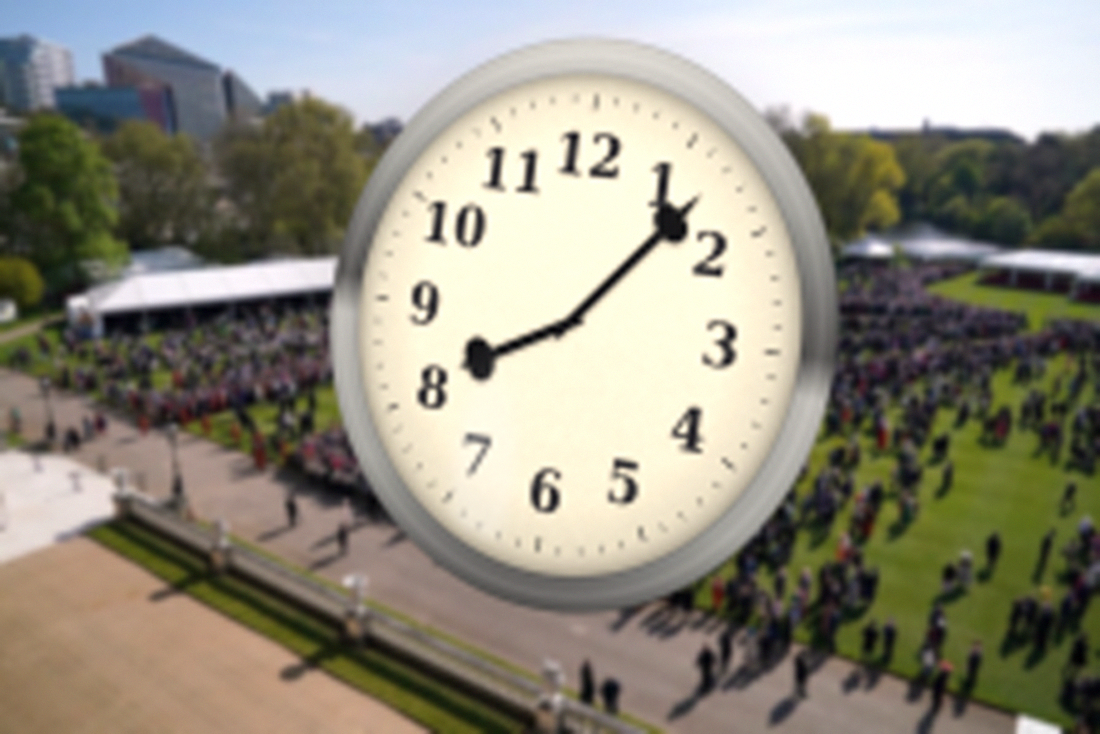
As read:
{"hour": 8, "minute": 7}
